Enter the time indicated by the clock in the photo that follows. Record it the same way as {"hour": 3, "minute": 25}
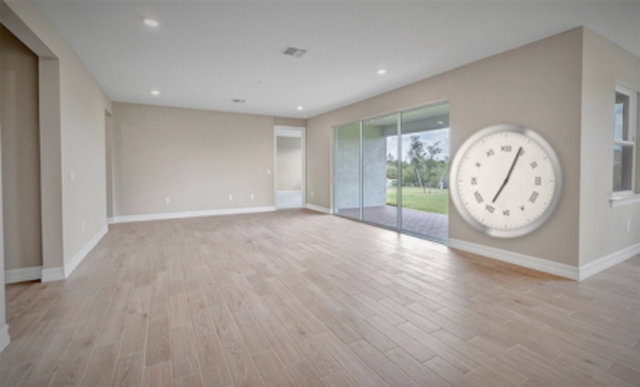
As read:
{"hour": 7, "minute": 4}
